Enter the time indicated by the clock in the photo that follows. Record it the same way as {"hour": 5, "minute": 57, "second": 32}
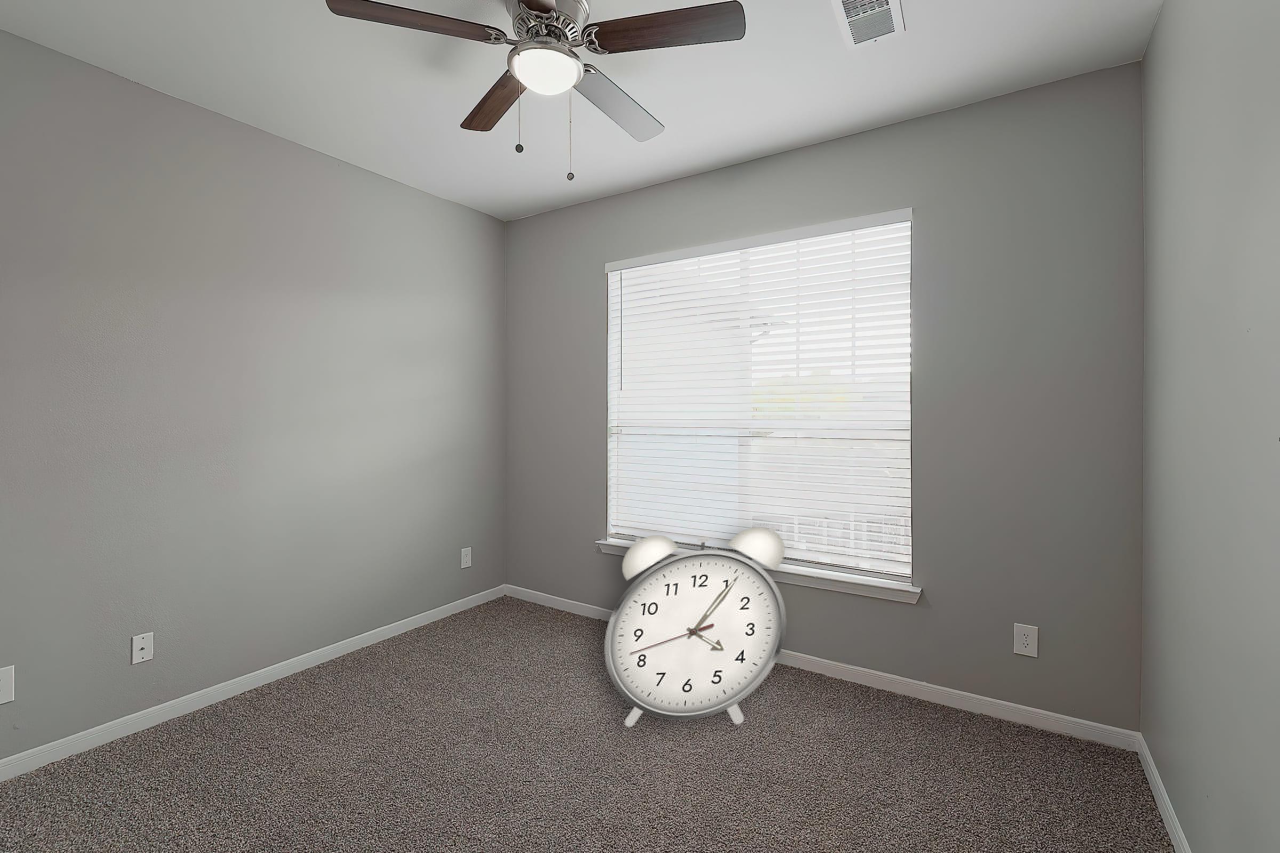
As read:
{"hour": 4, "minute": 5, "second": 42}
